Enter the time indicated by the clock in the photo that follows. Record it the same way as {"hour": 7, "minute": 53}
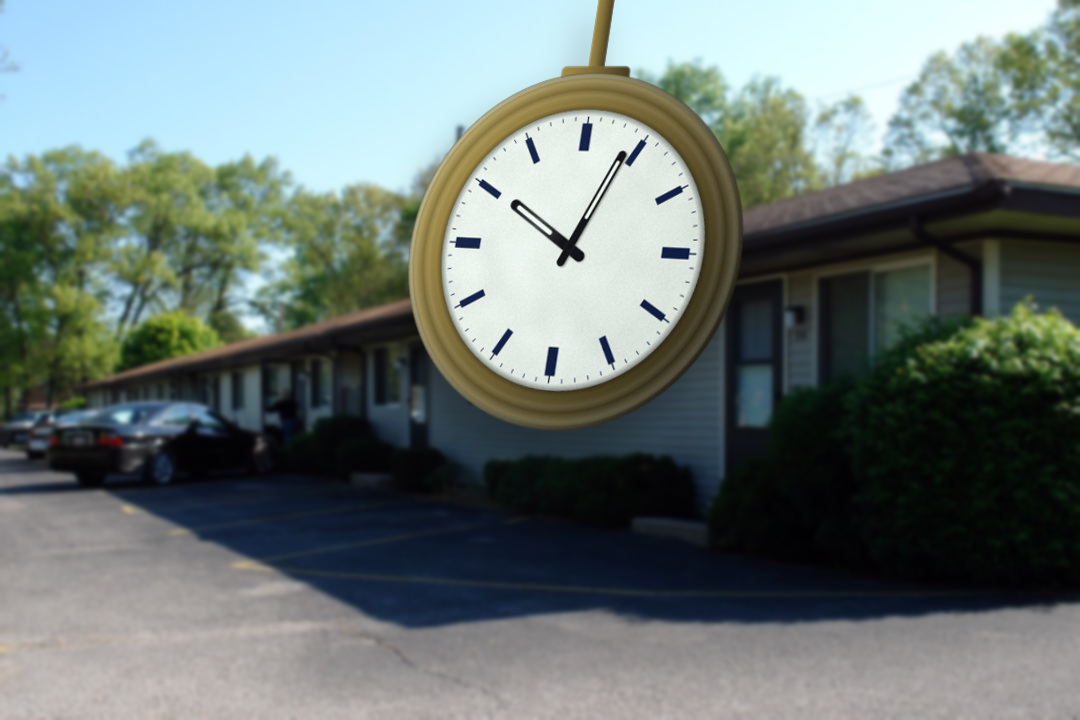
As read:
{"hour": 10, "minute": 4}
